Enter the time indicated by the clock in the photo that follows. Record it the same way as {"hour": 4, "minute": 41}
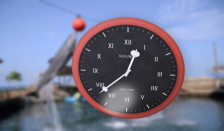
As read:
{"hour": 12, "minute": 38}
